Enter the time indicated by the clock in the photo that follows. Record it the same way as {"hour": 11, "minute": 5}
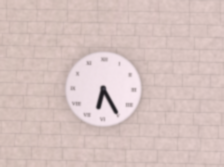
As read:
{"hour": 6, "minute": 25}
